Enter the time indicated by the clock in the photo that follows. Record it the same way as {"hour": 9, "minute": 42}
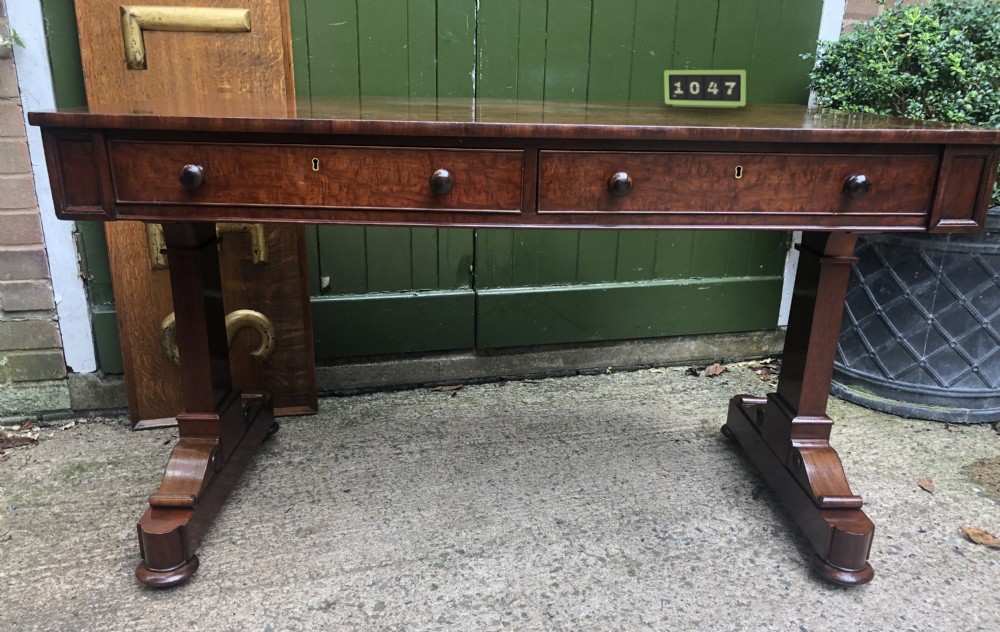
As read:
{"hour": 10, "minute": 47}
